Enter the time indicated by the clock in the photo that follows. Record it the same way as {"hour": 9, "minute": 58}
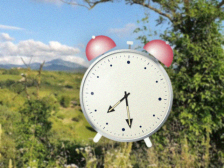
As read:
{"hour": 7, "minute": 28}
